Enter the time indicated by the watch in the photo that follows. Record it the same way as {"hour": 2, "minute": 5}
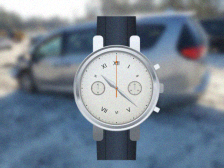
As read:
{"hour": 10, "minute": 22}
